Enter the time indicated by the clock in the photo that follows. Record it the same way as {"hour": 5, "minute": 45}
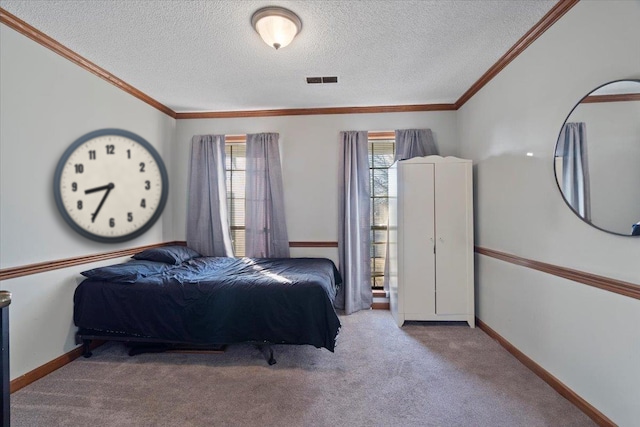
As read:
{"hour": 8, "minute": 35}
